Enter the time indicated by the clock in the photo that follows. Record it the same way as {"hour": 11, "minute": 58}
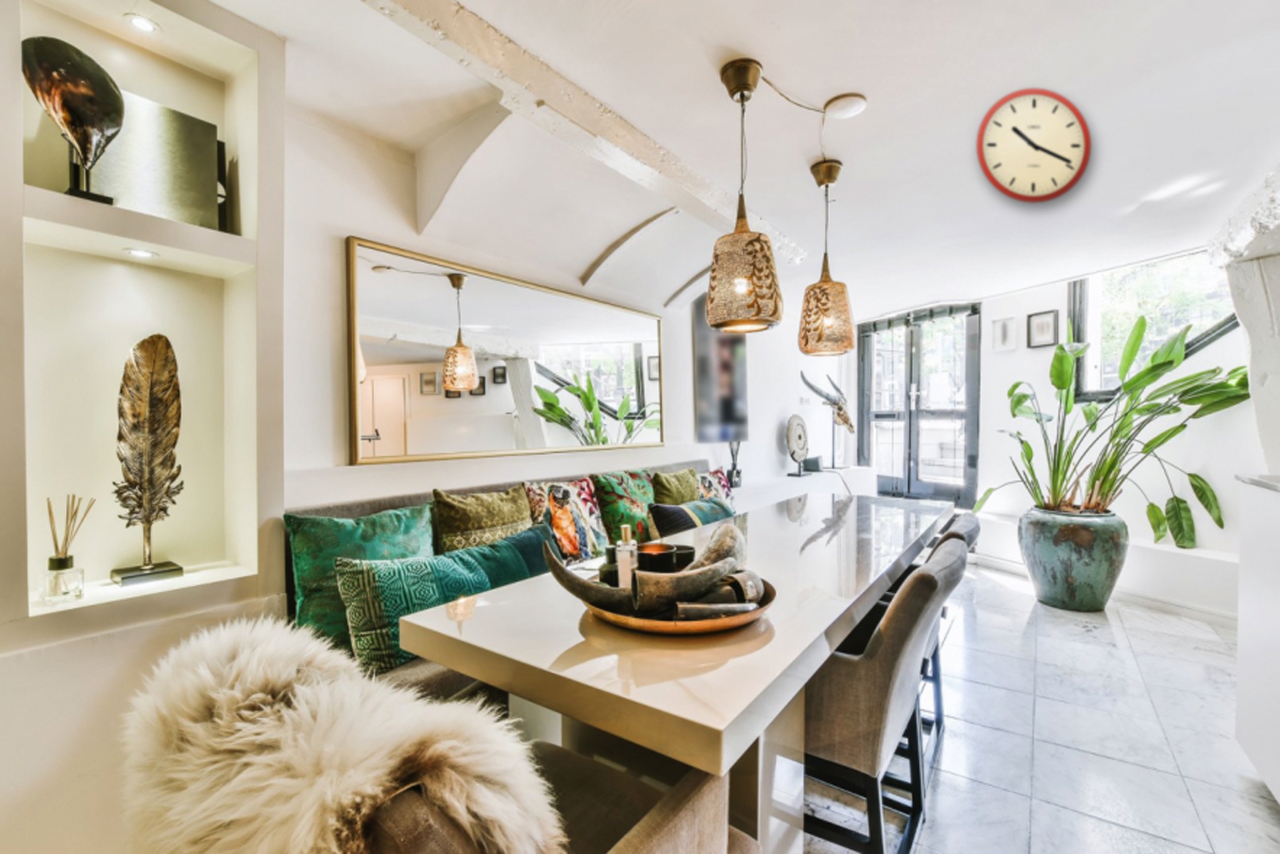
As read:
{"hour": 10, "minute": 19}
